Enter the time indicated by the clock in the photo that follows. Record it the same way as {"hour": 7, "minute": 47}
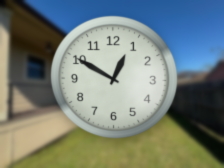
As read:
{"hour": 12, "minute": 50}
